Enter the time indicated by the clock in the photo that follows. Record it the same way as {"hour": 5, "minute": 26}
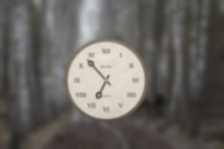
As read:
{"hour": 6, "minute": 53}
